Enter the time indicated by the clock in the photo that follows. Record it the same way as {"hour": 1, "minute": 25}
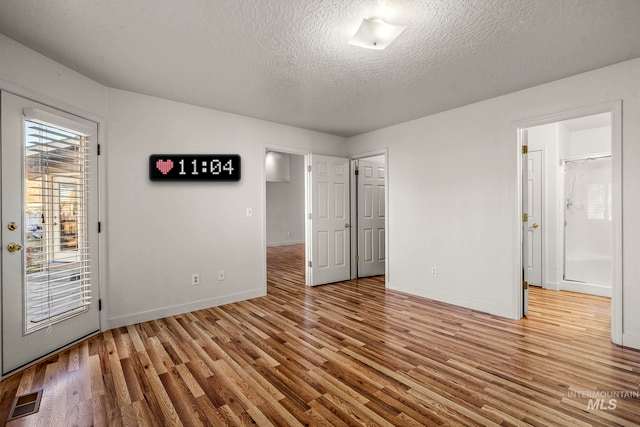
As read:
{"hour": 11, "minute": 4}
